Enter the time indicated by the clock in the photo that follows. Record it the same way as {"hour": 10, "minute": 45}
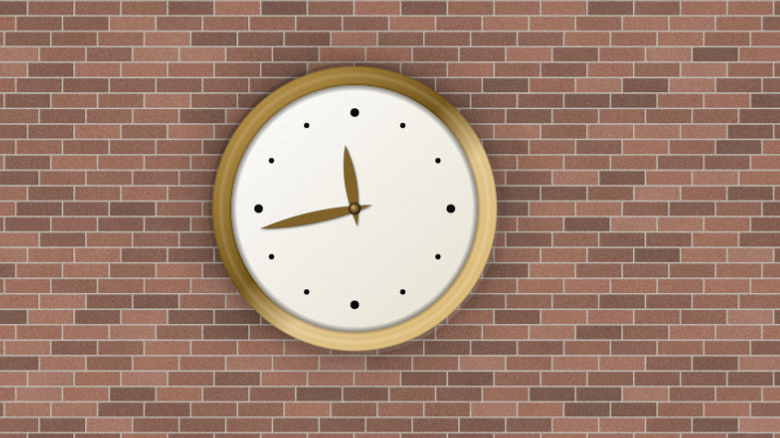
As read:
{"hour": 11, "minute": 43}
